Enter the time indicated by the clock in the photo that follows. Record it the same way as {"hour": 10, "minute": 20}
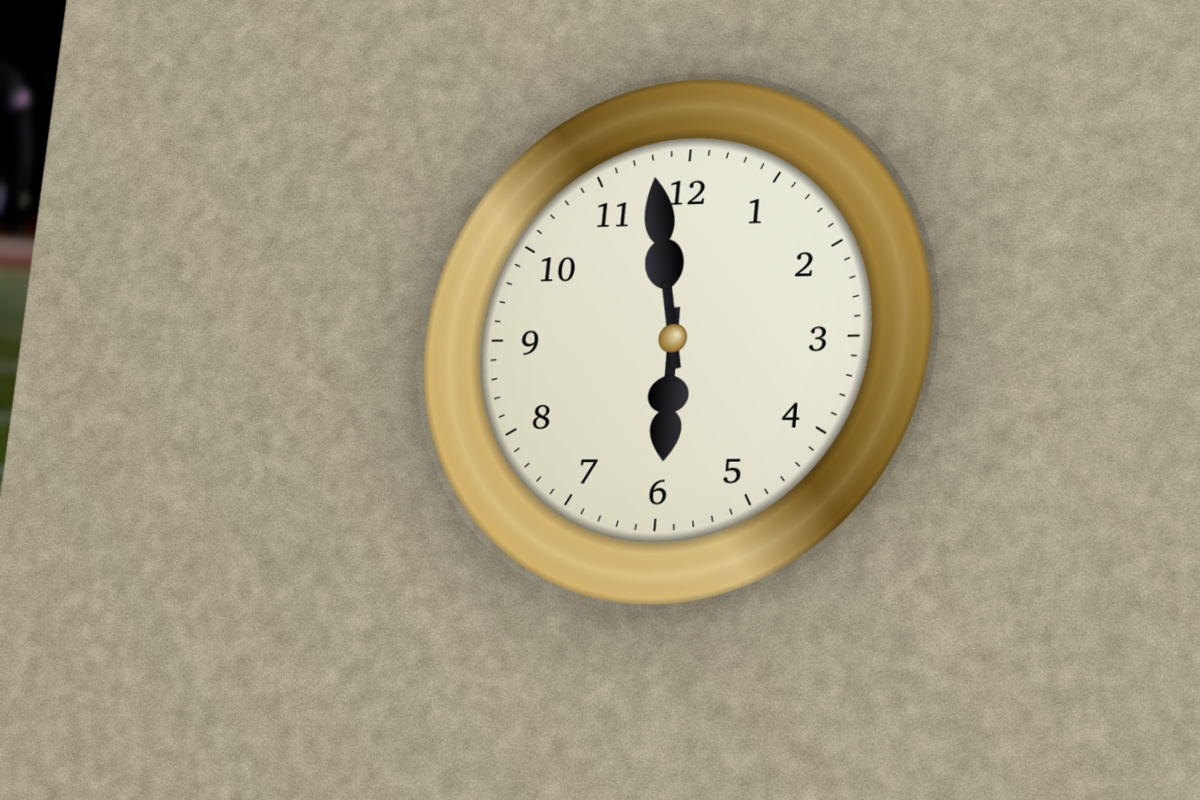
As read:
{"hour": 5, "minute": 58}
